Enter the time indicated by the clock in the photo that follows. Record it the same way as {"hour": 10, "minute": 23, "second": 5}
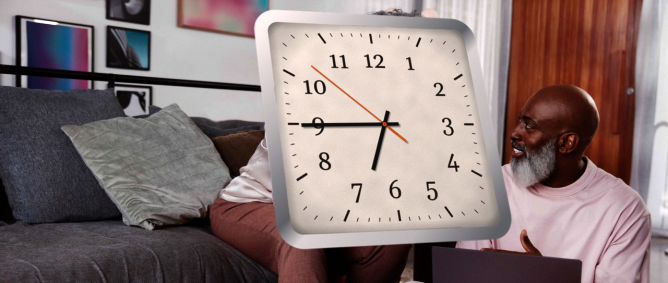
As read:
{"hour": 6, "minute": 44, "second": 52}
